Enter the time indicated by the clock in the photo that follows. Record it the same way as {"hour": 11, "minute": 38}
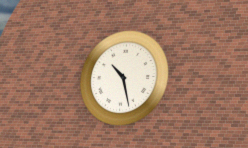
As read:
{"hour": 10, "minute": 27}
